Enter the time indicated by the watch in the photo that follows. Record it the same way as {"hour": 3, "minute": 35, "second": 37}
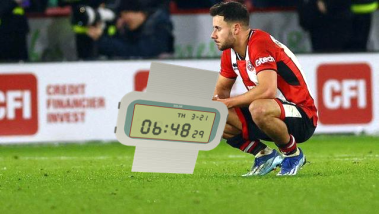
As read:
{"hour": 6, "minute": 48, "second": 29}
